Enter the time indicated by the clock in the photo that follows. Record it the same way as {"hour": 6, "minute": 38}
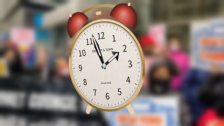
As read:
{"hour": 1, "minute": 57}
